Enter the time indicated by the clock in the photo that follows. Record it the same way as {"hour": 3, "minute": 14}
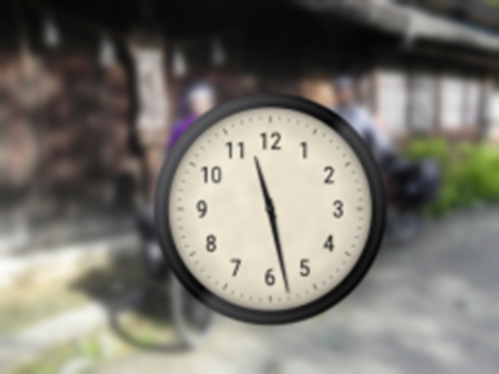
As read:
{"hour": 11, "minute": 28}
